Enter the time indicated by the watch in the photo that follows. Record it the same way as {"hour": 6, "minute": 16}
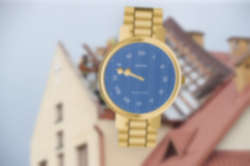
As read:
{"hour": 9, "minute": 48}
